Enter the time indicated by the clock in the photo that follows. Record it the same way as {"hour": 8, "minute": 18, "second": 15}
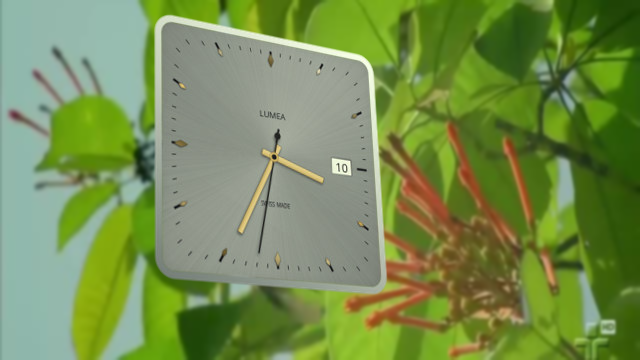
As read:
{"hour": 3, "minute": 34, "second": 32}
